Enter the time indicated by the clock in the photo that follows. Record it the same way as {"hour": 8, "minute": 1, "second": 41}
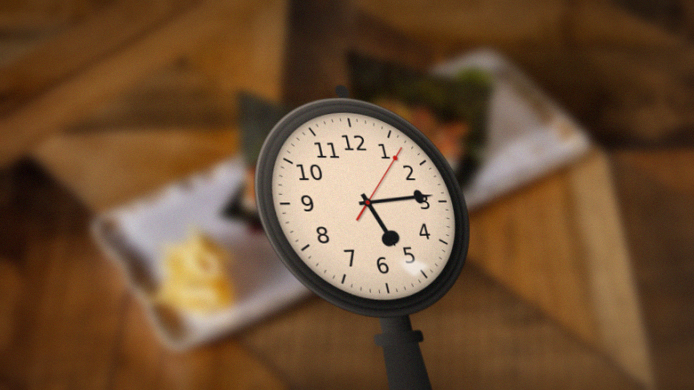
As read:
{"hour": 5, "minute": 14, "second": 7}
